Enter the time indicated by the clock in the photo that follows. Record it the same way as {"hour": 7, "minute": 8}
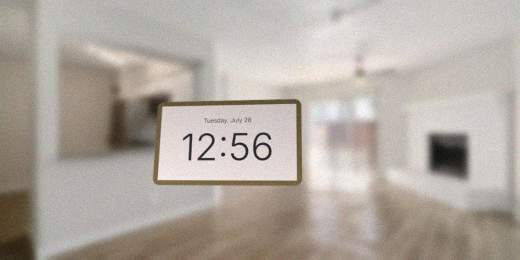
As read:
{"hour": 12, "minute": 56}
